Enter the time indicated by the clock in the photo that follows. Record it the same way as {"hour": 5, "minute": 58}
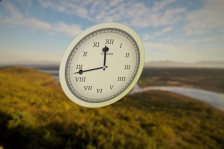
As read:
{"hour": 11, "minute": 43}
